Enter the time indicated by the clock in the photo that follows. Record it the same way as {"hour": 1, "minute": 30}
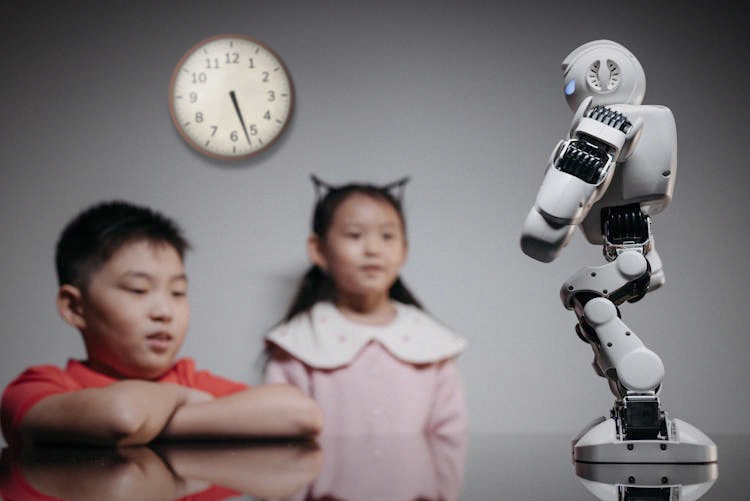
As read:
{"hour": 5, "minute": 27}
